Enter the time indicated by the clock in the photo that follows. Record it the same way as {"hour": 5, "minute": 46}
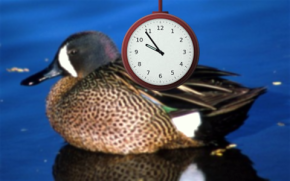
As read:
{"hour": 9, "minute": 54}
